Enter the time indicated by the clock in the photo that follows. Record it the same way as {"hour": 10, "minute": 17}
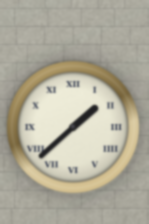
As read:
{"hour": 1, "minute": 38}
